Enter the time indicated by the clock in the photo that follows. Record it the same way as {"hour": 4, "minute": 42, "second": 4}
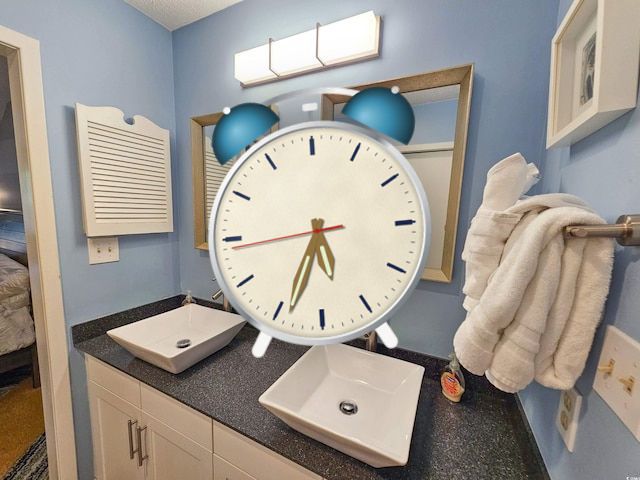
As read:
{"hour": 5, "minute": 33, "second": 44}
